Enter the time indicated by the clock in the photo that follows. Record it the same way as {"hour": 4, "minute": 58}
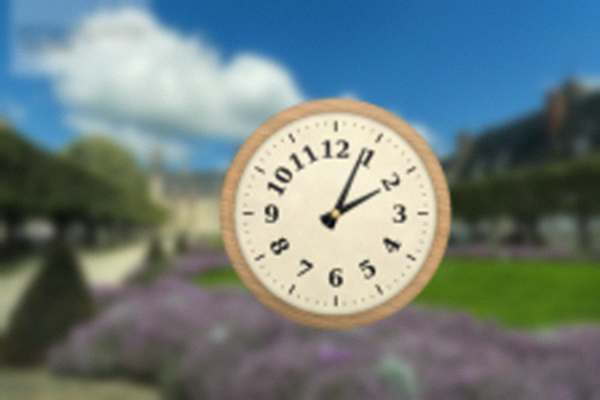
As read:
{"hour": 2, "minute": 4}
